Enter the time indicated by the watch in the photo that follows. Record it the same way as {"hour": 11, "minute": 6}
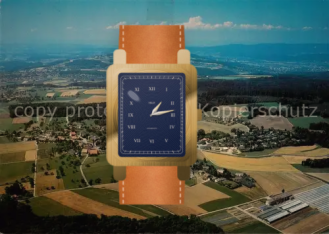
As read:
{"hour": 1, "minute": 13}
